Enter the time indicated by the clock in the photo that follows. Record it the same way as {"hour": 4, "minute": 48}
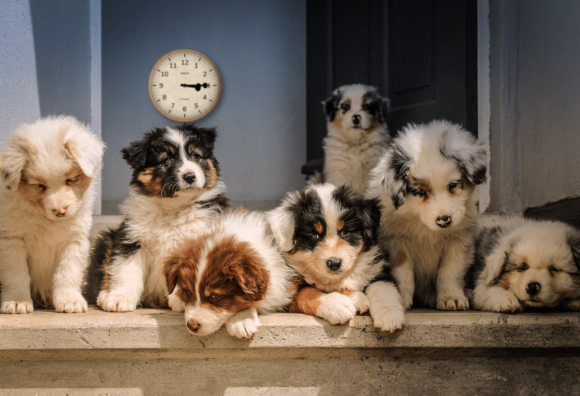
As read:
{"hour": 3, "minute": 15}
